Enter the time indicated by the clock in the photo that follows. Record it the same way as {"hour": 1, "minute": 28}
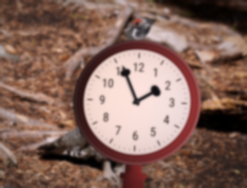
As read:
{"hour": 1, "minute": 56}
